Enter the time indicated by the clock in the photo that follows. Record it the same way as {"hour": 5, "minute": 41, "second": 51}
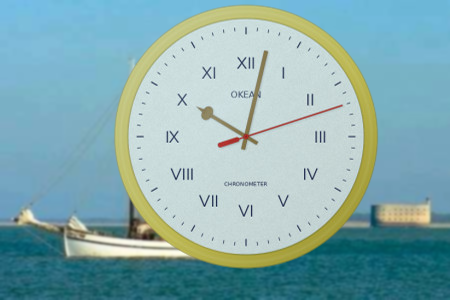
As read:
{"hour": 10, "minute": 2, "second": 12}
